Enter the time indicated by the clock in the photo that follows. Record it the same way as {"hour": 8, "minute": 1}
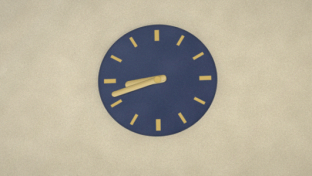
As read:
{"hour": 8, "minute": 42}
